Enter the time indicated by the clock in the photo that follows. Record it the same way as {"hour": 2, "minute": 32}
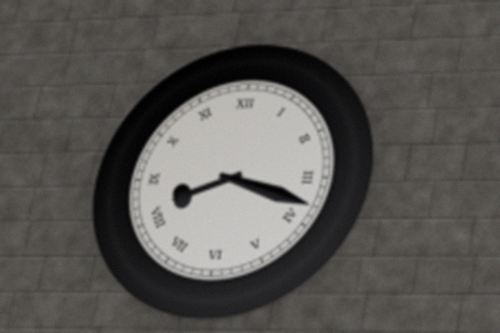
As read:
{"hour": 8, "minute": 18}
